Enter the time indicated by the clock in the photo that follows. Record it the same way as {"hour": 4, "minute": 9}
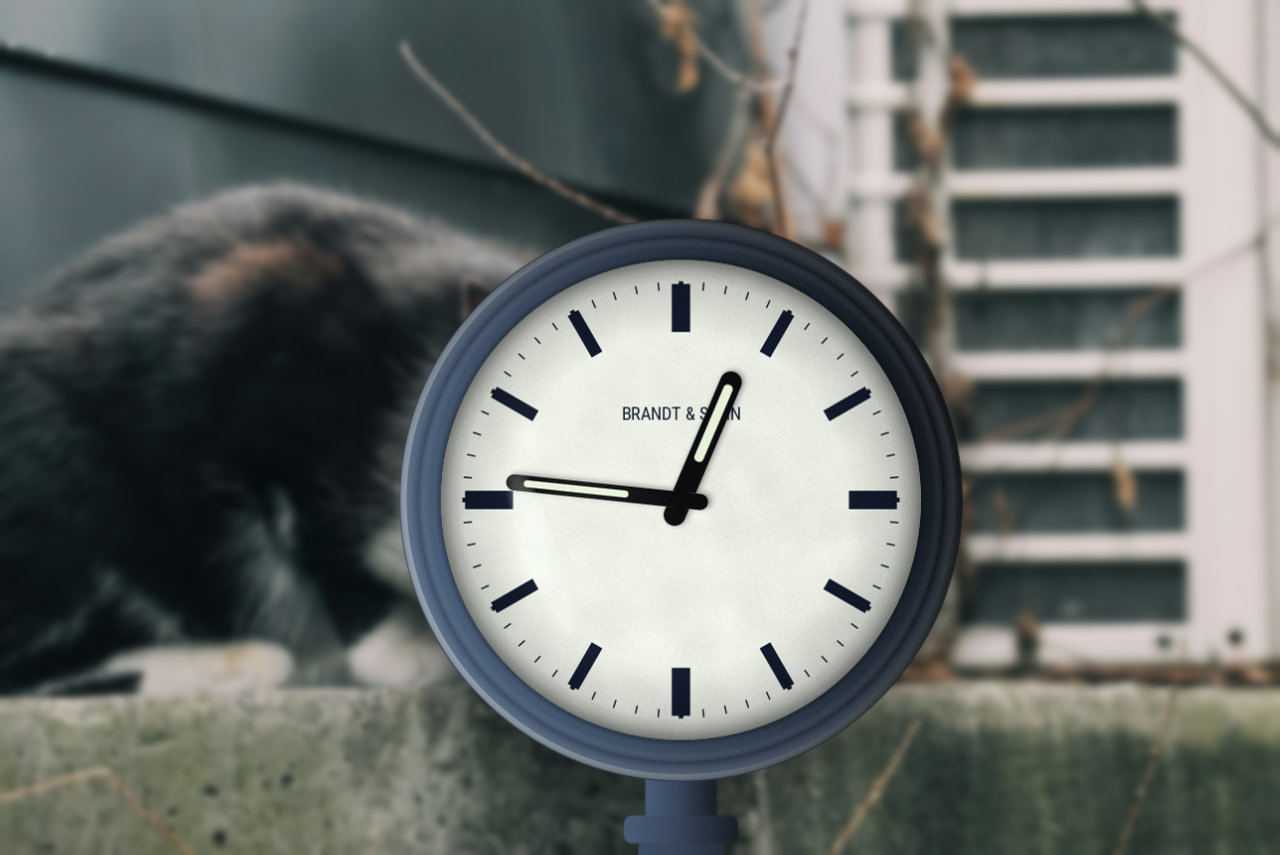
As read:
{"hour": 12, "minute": 46}
